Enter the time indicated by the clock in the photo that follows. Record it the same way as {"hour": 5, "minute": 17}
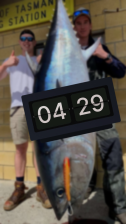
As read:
{"hour": 4, "minute": 29}
